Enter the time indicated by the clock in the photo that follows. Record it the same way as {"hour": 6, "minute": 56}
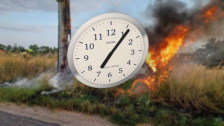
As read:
{"hour": 7, "minute": 6}
